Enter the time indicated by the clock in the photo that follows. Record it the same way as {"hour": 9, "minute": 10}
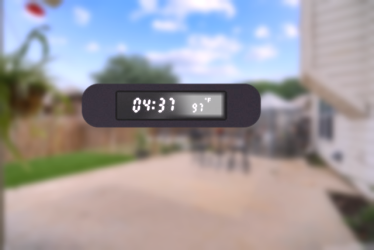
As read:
{"hour": 4, "minute": 37}
